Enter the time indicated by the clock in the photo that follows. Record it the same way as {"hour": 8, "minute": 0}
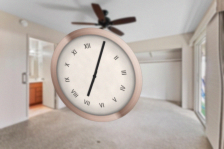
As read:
{"hour": 7, "minute": 5}
